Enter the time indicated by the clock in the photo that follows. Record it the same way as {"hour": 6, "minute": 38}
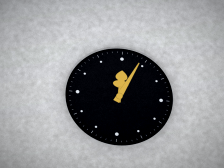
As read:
{"hour": 12, "minute": 4}
